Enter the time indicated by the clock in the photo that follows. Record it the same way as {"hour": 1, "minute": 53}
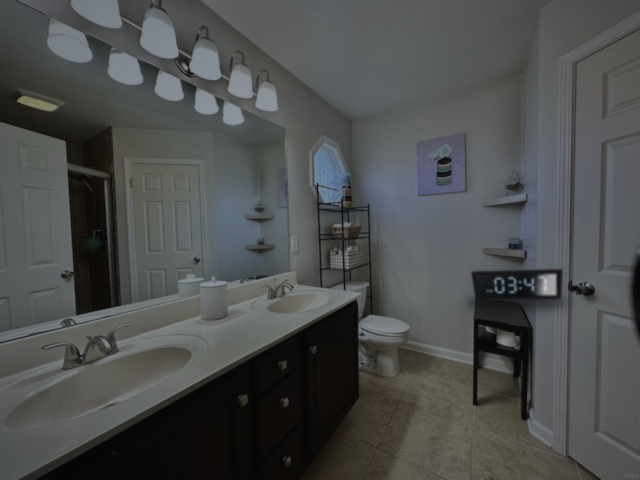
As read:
{"hour": 3, "minute": 47}
